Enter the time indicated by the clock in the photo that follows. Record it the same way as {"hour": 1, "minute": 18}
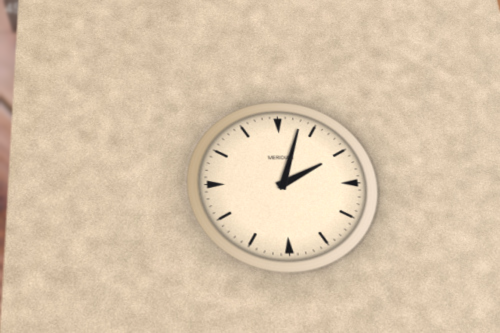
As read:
{"hour": 2, "minute": 3}
